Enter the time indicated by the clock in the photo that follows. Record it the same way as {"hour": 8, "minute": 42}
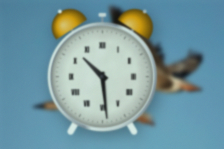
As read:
{"hour": 10, "minute": 29}
